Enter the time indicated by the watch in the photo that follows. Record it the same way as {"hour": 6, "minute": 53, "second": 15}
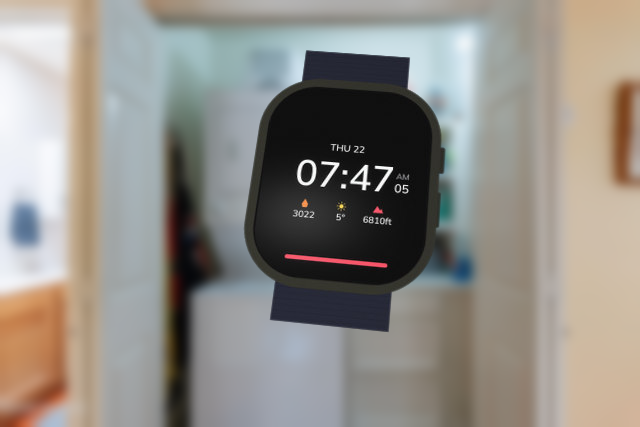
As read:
{"hour": 7, "minute": 47, "second": 5}
